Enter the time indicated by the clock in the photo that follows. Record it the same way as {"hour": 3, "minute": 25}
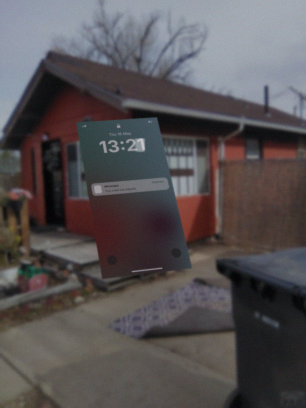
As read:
{"hour": 13, "minute": 21}
